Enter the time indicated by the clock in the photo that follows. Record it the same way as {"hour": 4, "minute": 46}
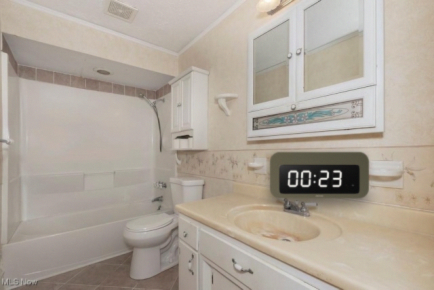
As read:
{"hour": 0, "minute": 23}
